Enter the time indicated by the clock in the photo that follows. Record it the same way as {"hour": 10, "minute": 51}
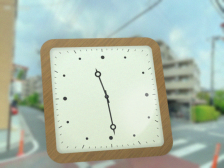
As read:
{"hour": 11, "minute": 29}
